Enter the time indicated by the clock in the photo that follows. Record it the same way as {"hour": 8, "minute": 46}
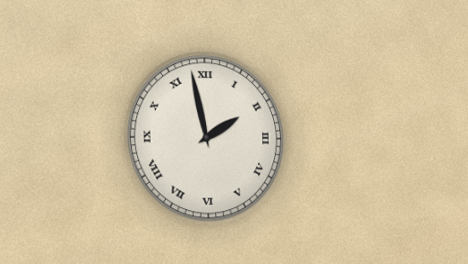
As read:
{"hour": 1, "minute": 58}
